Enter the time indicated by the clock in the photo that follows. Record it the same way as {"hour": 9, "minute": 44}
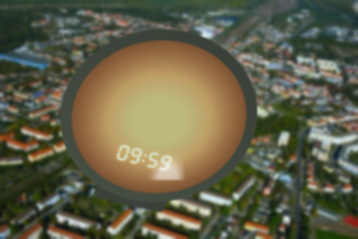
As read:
{"hour": 9, "minute": 59}
